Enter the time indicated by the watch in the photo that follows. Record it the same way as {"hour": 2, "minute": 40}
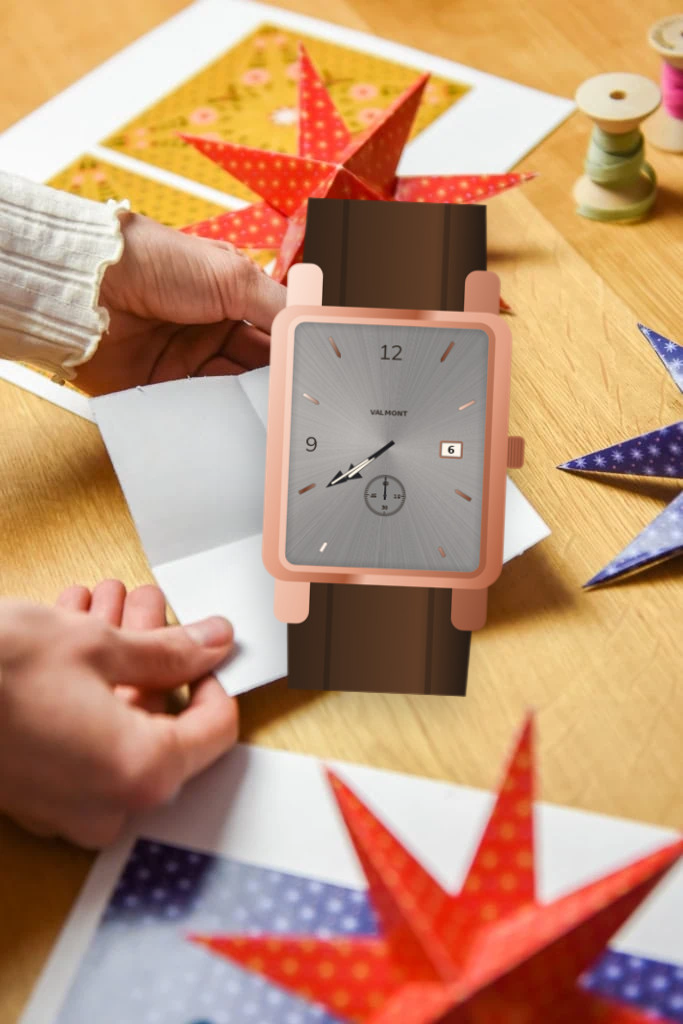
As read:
{"hour": 7, "minute": 39}
